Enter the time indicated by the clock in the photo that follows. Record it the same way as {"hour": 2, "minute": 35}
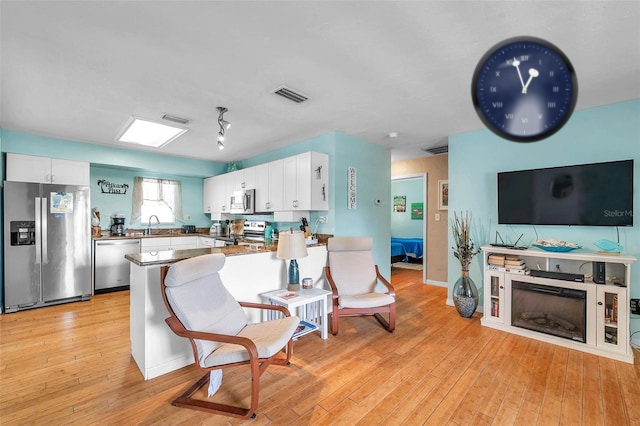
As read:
{"hour": 12, "minute": 57}
